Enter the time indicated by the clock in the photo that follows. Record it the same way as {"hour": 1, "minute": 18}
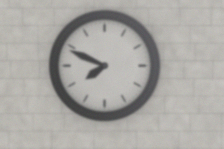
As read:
{"hour": 7, "minute": 49}
